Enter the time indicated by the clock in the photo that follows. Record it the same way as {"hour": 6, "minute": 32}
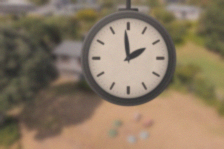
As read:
{"hour": 1, "minute": 59}
